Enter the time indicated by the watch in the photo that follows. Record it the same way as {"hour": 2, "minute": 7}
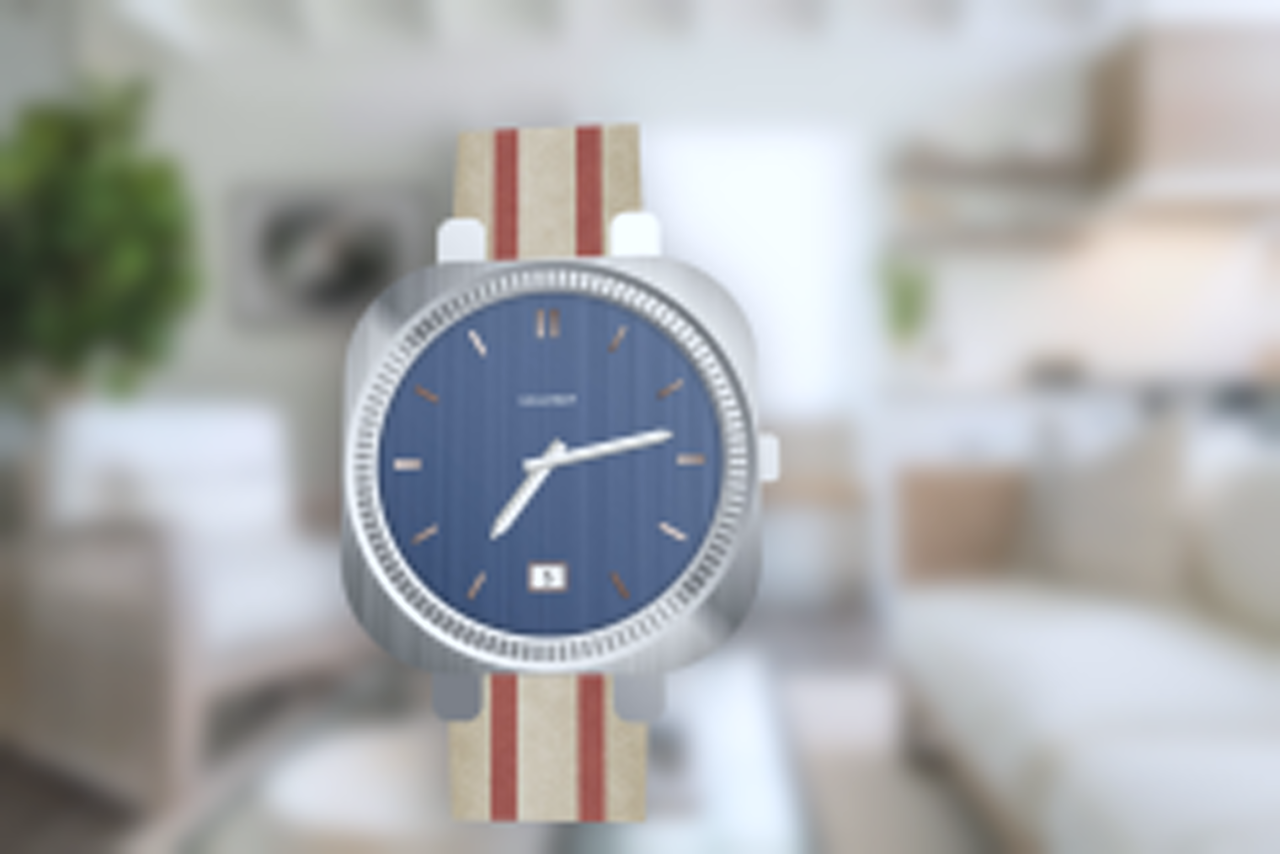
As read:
{"hour": 7, "minute": 13}
